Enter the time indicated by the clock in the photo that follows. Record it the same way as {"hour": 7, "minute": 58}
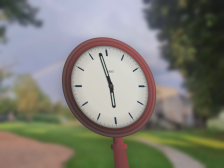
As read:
{"hour": 5, "minute": 58}
